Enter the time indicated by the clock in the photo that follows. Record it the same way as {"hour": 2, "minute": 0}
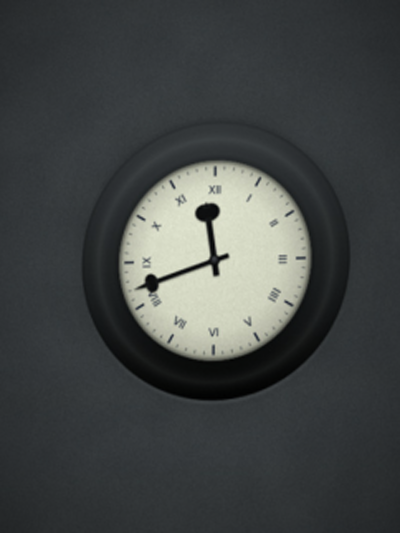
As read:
{"hour": 11, "minute": 42}
